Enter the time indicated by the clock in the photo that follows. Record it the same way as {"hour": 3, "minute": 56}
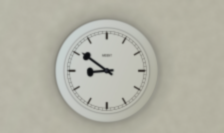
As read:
{"hour": 8, "minute": 51}
